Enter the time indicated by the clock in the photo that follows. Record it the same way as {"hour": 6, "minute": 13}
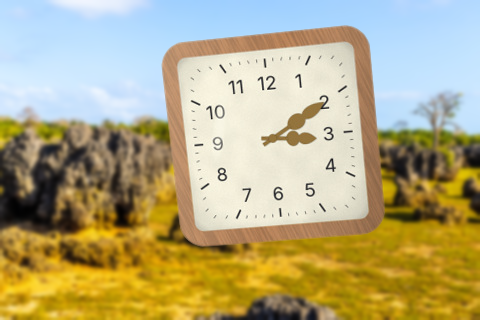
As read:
{"hour": 3, "minute": 10}
